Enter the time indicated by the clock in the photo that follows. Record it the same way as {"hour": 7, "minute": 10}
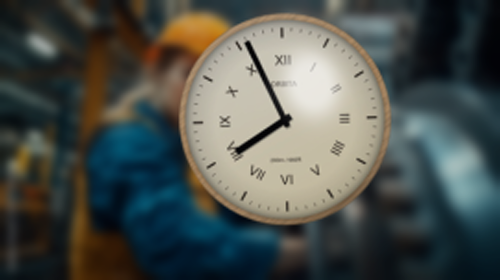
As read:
{"hour": 7, "minute": 56}
